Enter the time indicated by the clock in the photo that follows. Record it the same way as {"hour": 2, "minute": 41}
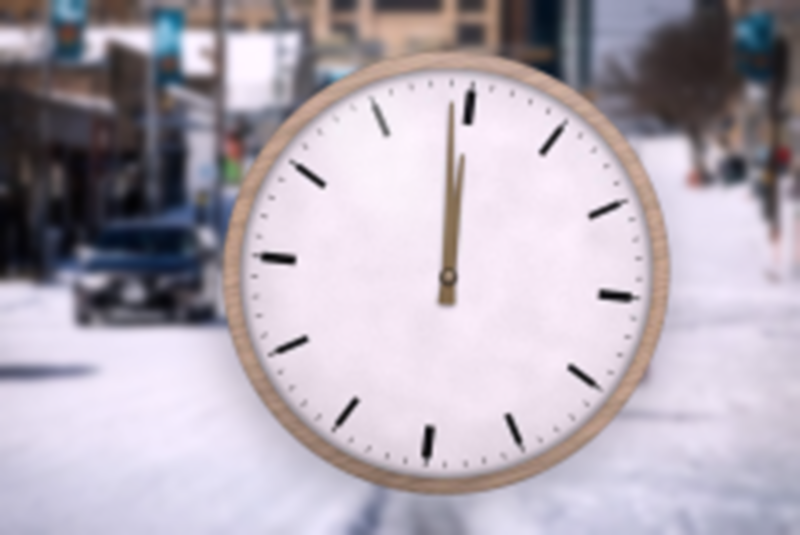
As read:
{"hour": 11, "minute": 59}
